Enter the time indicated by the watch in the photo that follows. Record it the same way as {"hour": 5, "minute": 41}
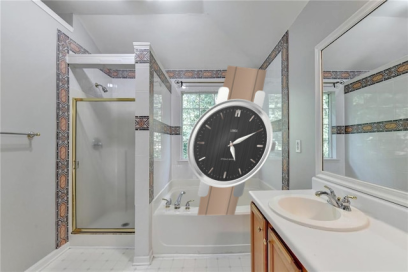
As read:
{"hour": 5, "minute": 10}
